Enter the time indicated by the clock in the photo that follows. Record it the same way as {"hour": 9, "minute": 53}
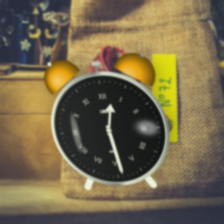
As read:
{"hour": 12, "minute": 29}
